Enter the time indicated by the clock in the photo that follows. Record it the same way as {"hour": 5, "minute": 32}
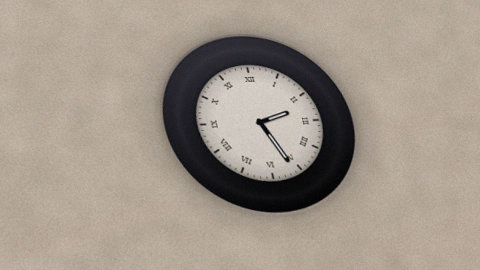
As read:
{"hour": 2, "minute": 26}
